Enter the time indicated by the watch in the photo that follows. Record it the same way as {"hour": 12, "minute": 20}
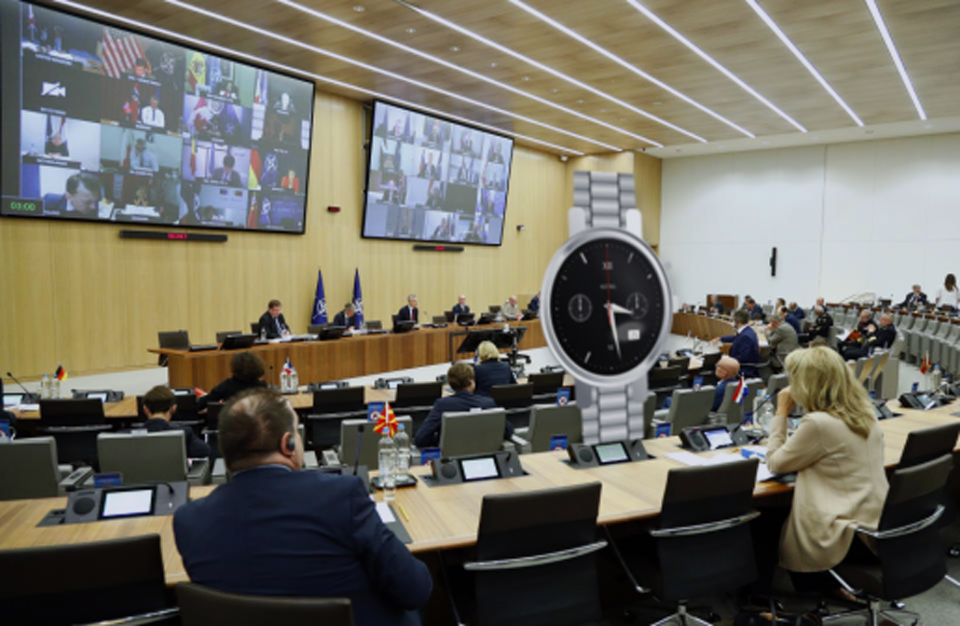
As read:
{"hour": 3, "minute": 28}
